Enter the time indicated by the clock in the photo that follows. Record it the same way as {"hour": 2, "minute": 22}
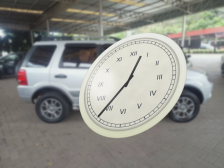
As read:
{"hour": 12, "minute": 36}
